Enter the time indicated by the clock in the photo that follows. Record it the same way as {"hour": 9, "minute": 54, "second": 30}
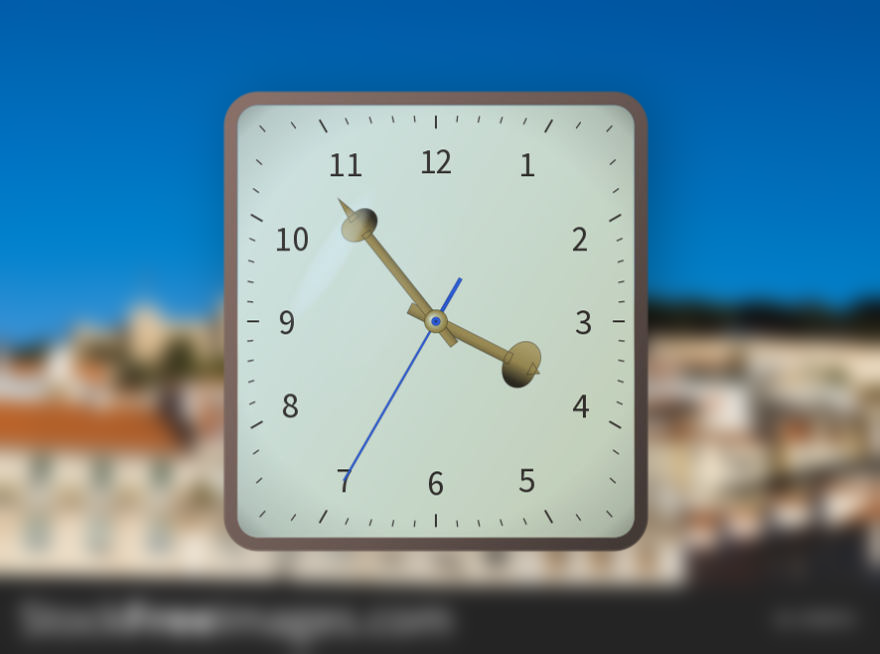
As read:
{"hour": 3, "minute": 53, "second": 35}
